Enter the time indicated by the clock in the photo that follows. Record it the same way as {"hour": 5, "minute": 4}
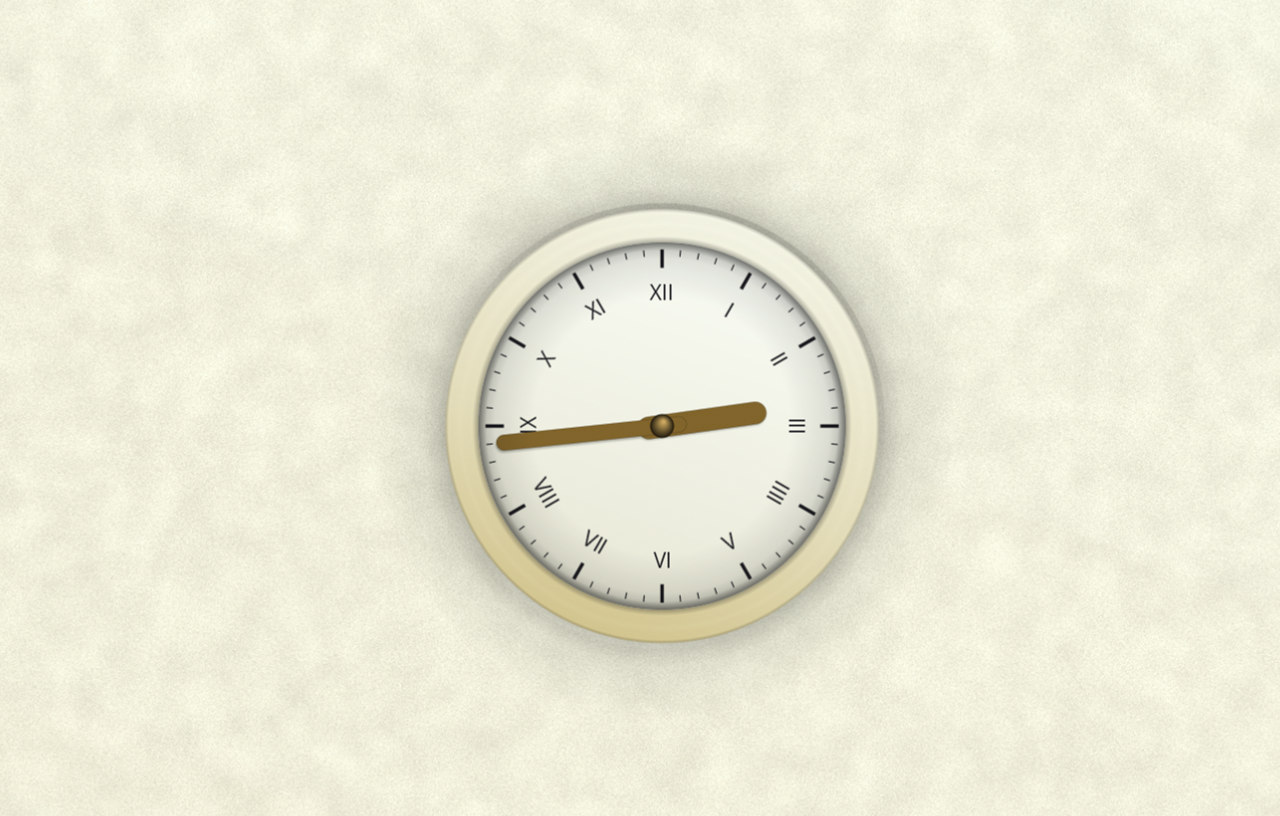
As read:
{"hour": 2, "minute": 44}
